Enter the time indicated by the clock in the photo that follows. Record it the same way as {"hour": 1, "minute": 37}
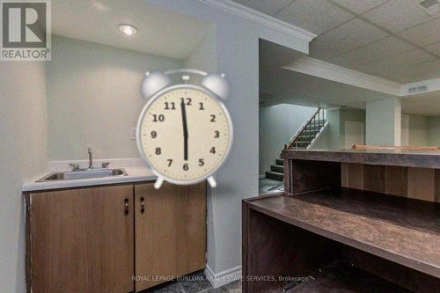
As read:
{"hour": 5, "minute": 59}
